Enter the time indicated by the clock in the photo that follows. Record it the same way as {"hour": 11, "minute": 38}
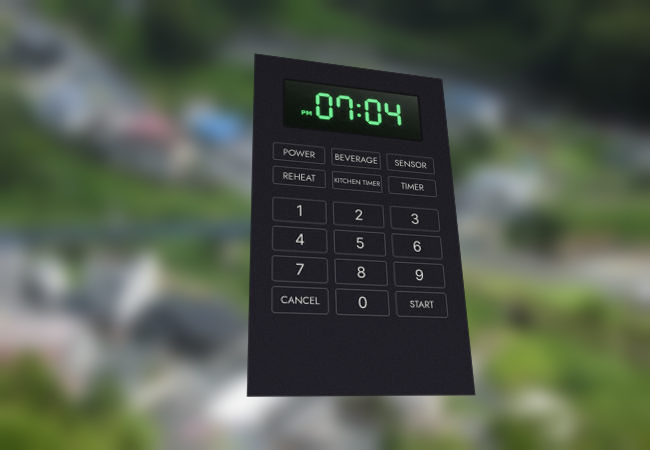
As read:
{"hour": 7, "minute": 4}
